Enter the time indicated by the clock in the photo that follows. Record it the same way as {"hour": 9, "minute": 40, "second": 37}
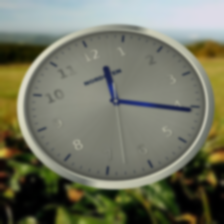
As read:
{"hour": 12, "minute": 20, "second": 33}
